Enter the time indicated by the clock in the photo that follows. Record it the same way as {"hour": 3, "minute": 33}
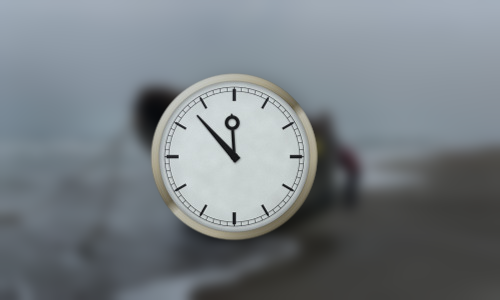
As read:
{"hour": 11, "minute": 53}
